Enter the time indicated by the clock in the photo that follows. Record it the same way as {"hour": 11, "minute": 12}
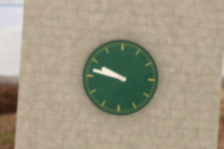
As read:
{"hour": 9, "minute": 47}
